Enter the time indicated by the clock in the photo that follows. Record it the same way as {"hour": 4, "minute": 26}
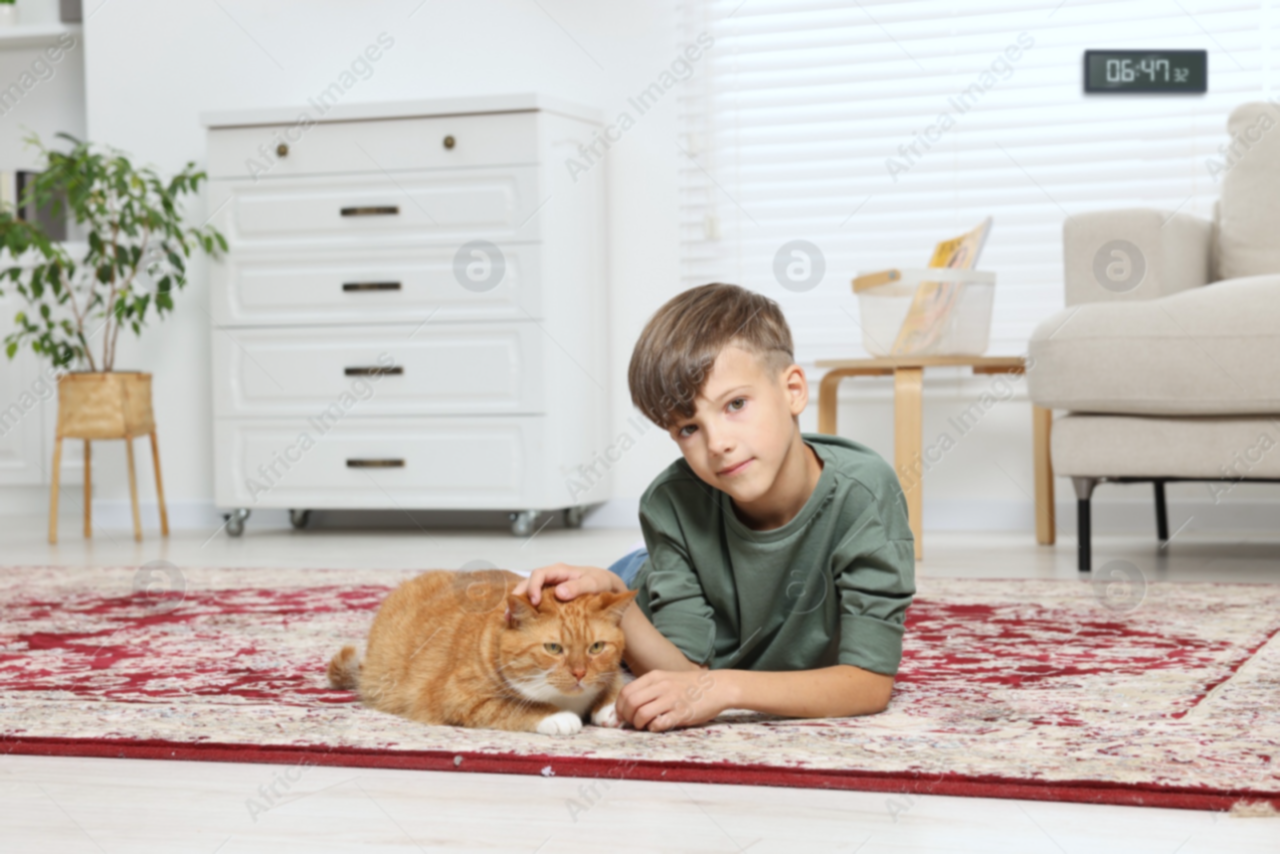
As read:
{"hour": 6, "minute": 47}
